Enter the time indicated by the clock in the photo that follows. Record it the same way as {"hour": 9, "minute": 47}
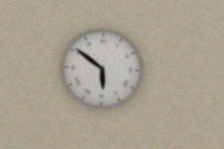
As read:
{"hour": 5, "minute": 51}
